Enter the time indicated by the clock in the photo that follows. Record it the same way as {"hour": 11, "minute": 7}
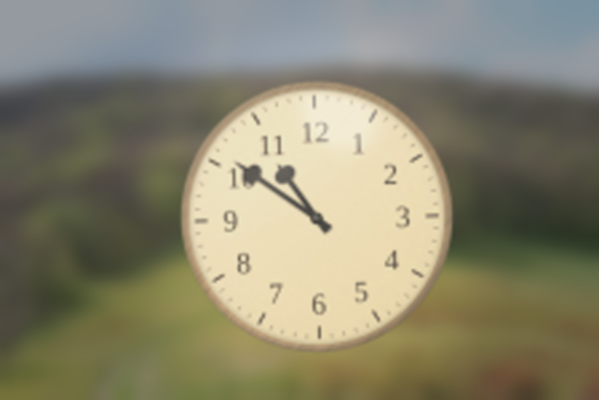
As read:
{"hour": 10, "minute": 51}
